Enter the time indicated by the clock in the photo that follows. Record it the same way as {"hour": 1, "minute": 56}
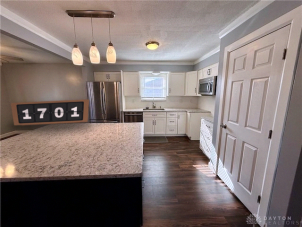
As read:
{"hour": 17, "minute": 1}
